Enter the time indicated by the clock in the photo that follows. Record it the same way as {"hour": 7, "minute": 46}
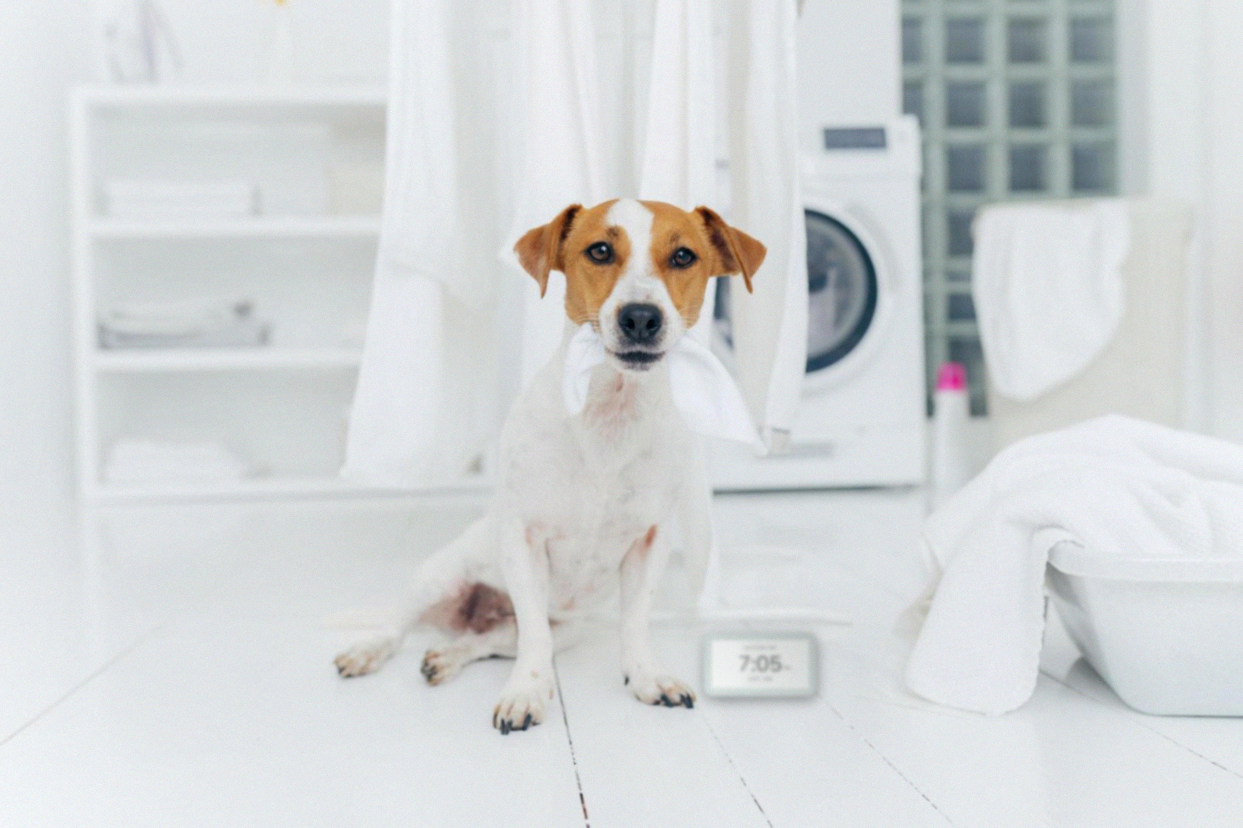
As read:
{"hour": 7, "minute": 5}
